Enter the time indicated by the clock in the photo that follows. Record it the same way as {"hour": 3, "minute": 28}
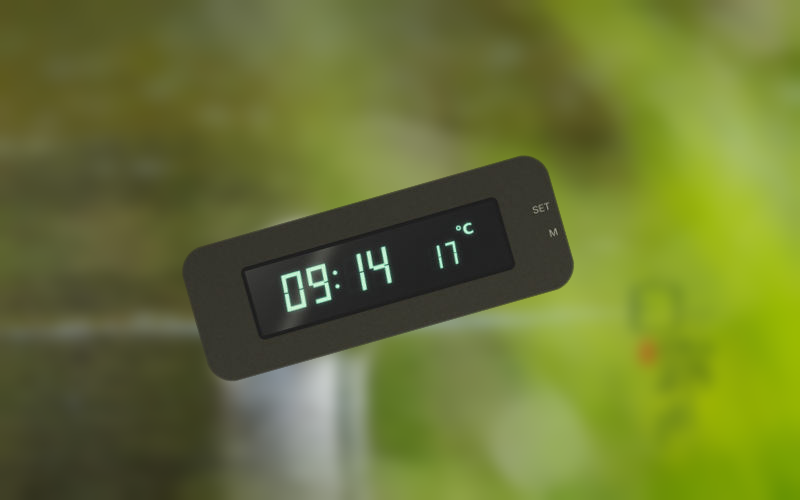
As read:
{"hour": 9, "minute": 14}
